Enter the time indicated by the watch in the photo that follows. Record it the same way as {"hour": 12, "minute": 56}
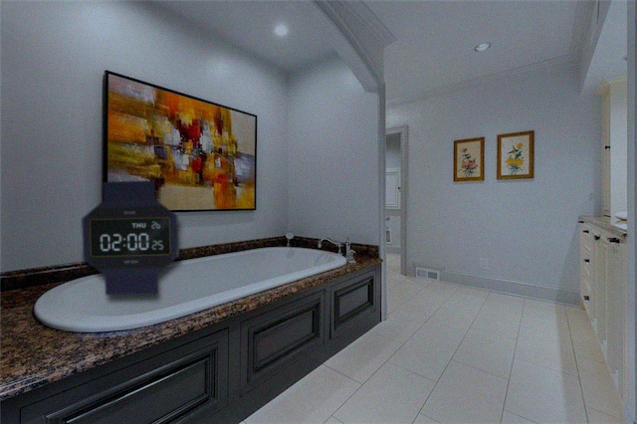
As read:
{"hour": 2, "minute": 0}
